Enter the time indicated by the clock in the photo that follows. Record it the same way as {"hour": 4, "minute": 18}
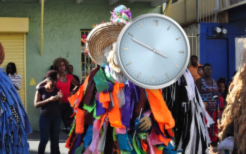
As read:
{"hour": 3, "minute": 49}
